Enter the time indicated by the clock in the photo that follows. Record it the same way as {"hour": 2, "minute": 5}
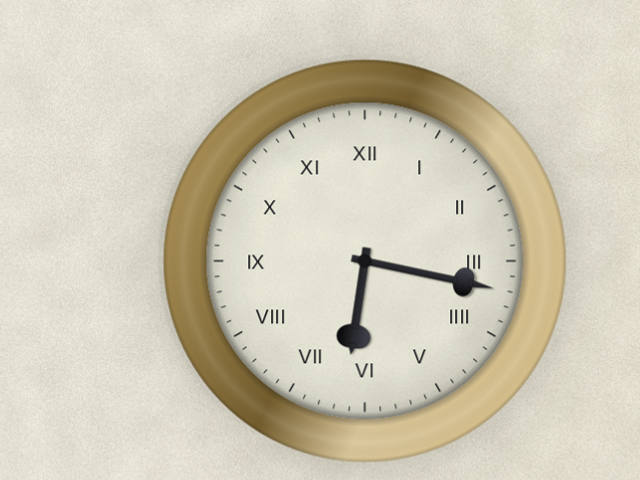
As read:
{"hour": 6, "minute": 17}
